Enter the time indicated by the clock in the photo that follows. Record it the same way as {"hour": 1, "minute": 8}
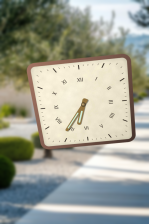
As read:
{"hour": 6, "minute": 36}
